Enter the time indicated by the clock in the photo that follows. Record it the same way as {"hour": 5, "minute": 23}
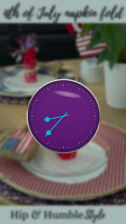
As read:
{"hour": 8, "minute": 37}
